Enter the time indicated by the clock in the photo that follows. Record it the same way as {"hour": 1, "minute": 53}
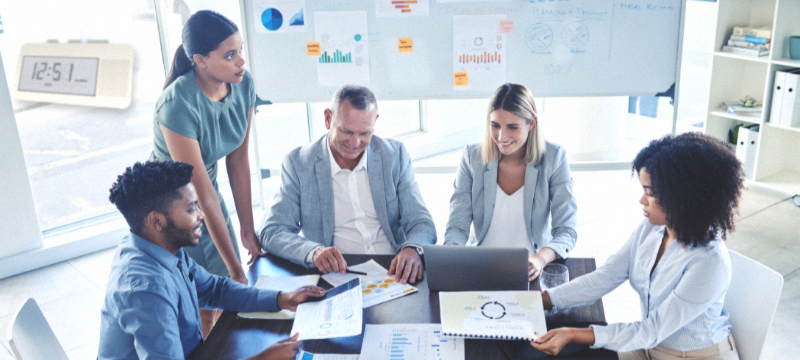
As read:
{"hour": 12, "minute": 51}
